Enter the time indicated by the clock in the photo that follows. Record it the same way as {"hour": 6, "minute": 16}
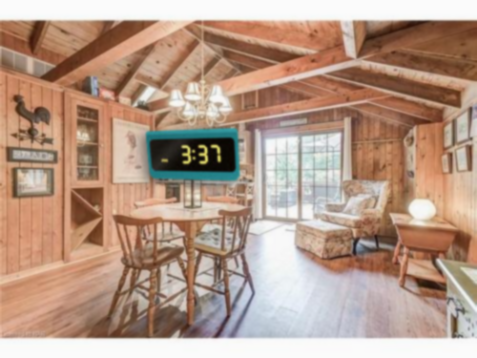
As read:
{"hour": 3, "minute": 37}
